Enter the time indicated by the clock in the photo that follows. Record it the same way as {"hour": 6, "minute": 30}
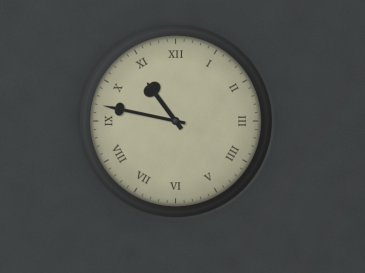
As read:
{"hour": 10, "minute": 47}
